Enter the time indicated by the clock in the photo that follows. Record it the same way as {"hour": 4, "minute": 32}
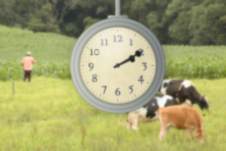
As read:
{"hour": 2, "minute": 10}
